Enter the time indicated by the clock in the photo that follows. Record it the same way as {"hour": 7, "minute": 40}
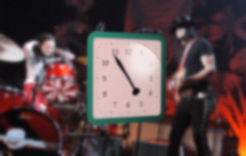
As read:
{"hour": 4, "minute": 54}
